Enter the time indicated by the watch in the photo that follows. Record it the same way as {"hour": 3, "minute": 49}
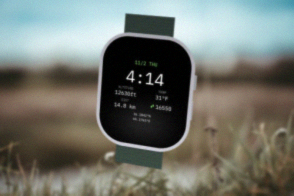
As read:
{"hour": 4, "minute": 14}
